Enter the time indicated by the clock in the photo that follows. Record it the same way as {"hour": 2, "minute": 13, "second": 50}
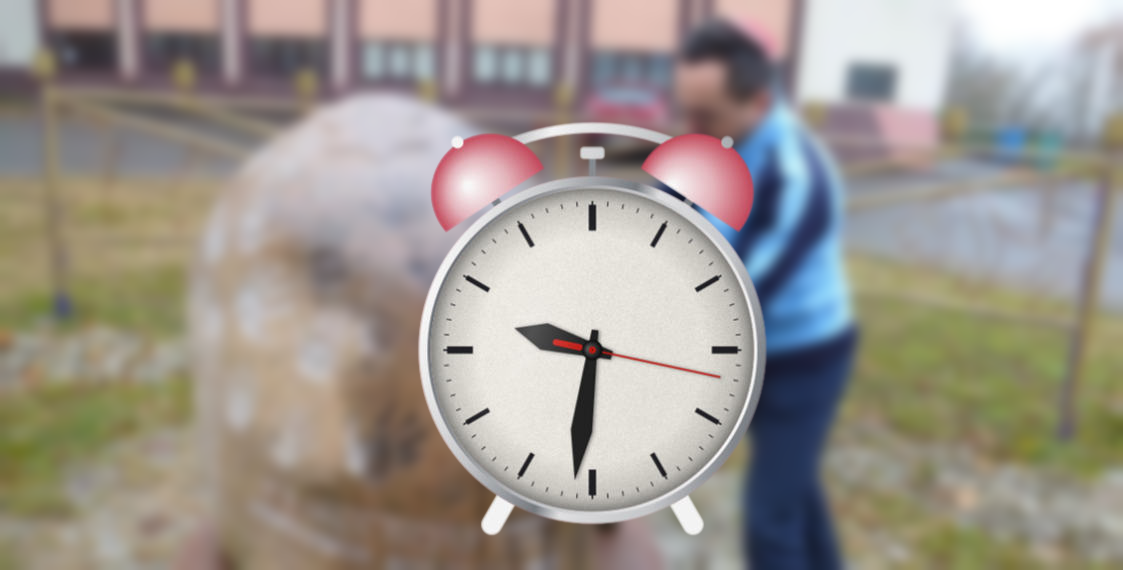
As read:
{"hour": 9, "minute": 31, "second": 17}
